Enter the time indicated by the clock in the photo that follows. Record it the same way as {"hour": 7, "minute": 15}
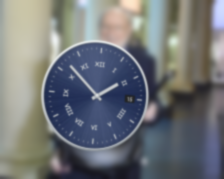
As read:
{"hour": 1, "minute": 52}
